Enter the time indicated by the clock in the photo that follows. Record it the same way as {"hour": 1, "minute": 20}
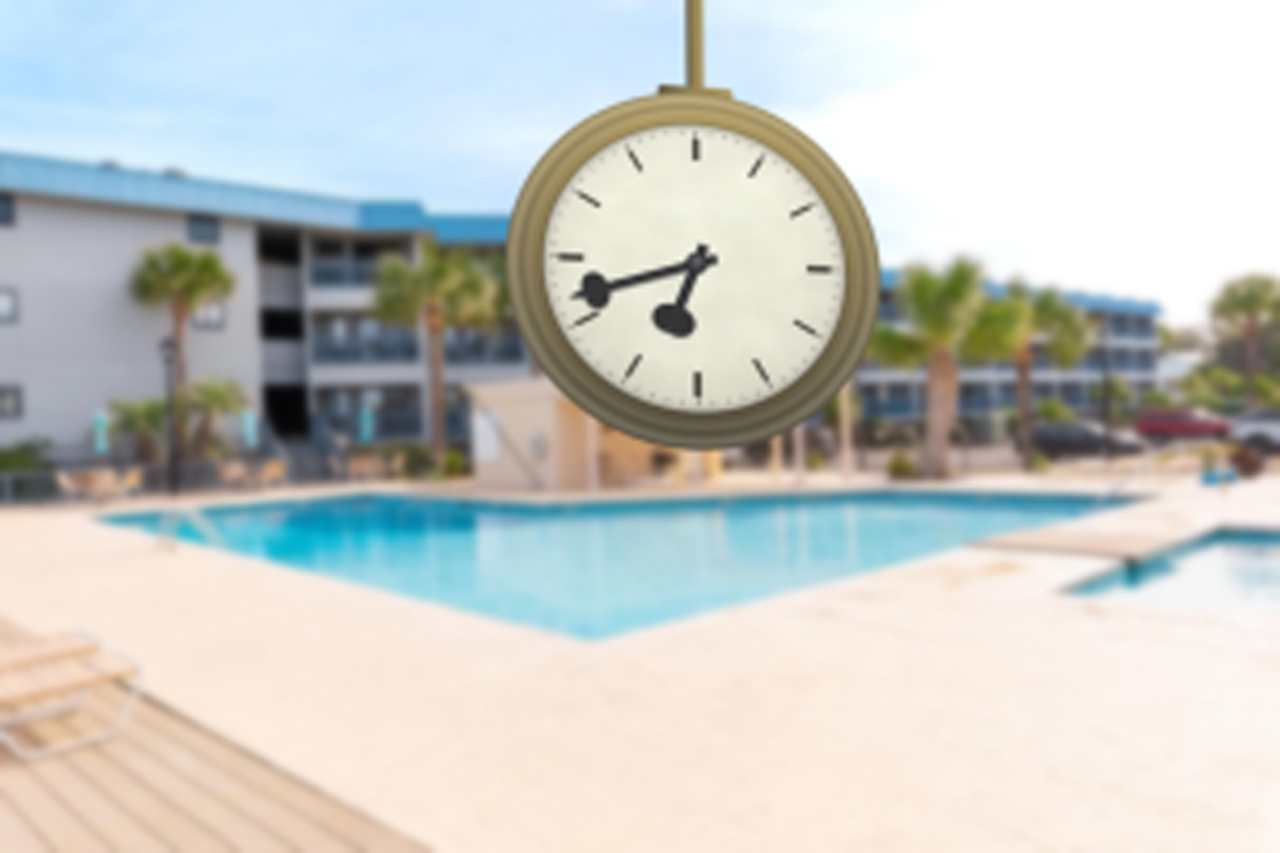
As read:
{"hour": 6, "minute": 42}
